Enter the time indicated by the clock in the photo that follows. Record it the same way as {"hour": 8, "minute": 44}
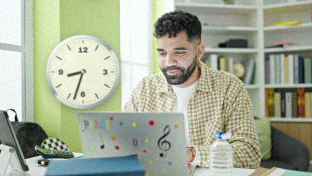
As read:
{"hour": 8, "minute": 33}
